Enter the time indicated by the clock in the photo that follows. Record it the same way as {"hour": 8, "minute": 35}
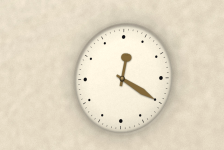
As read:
{"hour": 12, "minute": 20}
